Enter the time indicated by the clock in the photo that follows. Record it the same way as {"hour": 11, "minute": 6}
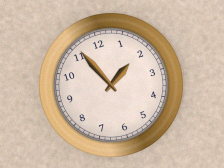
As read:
{"hour": 1, "minute": 56}
